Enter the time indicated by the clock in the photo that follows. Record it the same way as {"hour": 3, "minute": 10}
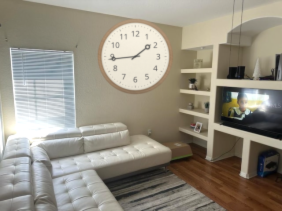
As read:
{"hour": 1, "minute": 44}
